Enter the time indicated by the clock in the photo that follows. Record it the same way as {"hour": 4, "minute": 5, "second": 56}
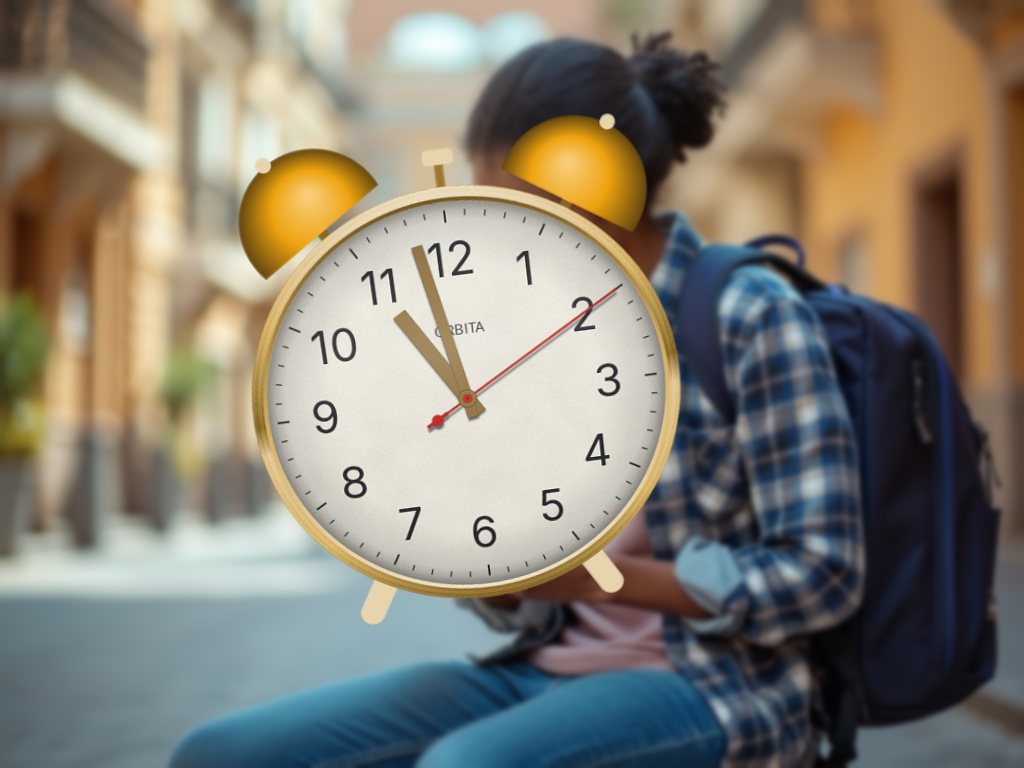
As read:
{"hour": 10, "minute": 58, "second": 10}
